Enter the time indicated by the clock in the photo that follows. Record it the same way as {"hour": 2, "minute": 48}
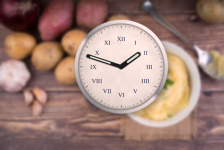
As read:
{"hour": 1, "minute": 48}
